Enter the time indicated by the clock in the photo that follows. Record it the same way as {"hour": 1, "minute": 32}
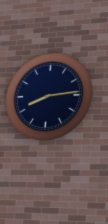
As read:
{"hour": 8, "minute": 14}
